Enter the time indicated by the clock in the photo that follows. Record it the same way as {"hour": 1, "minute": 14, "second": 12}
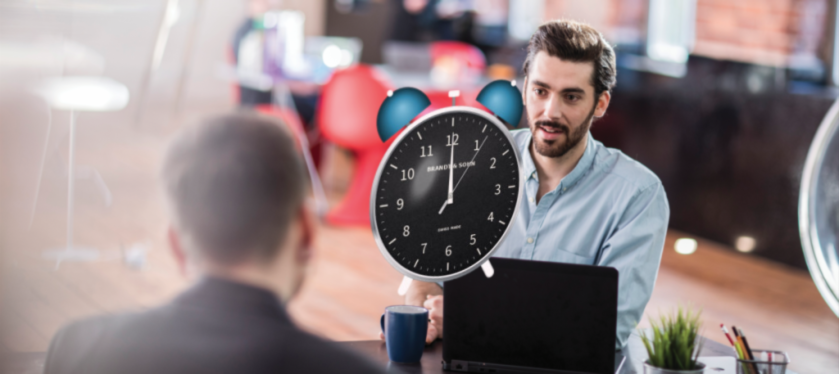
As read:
{"hour": 12, "minute": 0, "second": 6}
